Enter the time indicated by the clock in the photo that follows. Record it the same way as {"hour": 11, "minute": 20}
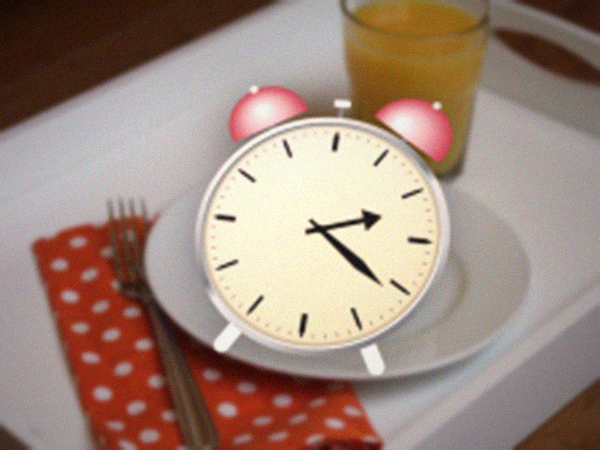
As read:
{"hour": 2, "minute": 21}
